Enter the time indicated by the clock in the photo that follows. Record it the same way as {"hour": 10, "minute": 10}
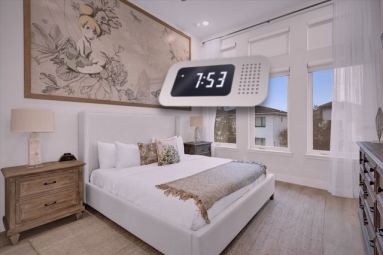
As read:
{"hour": 7, "minute": 53}
